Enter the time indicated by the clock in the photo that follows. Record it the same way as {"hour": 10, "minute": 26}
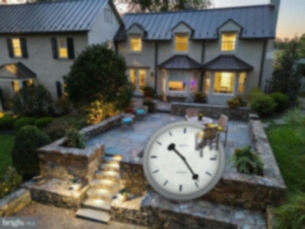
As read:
{"hour": 10, "minute": 24}
